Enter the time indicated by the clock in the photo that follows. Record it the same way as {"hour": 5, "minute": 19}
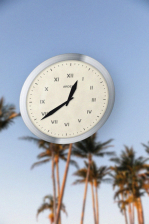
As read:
{"hour": 12, "minute": 39}
